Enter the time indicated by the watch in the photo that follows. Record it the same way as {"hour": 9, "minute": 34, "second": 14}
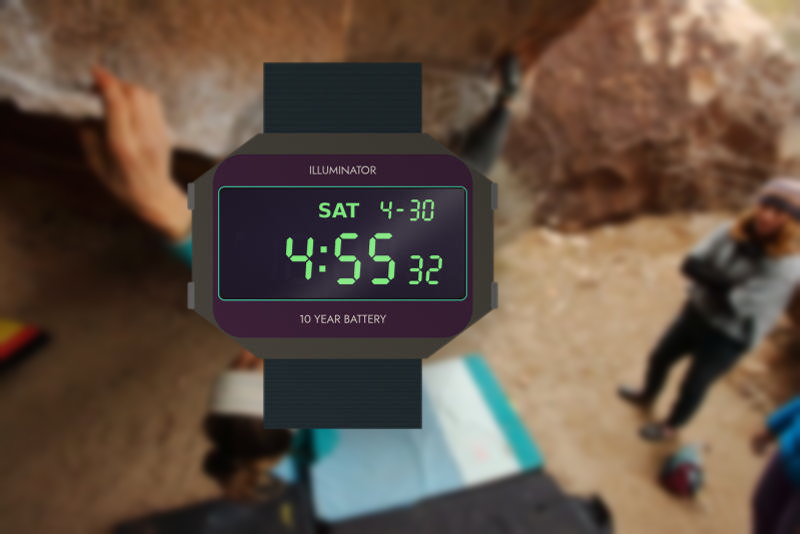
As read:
{"hour": 4, "minute": 55, "second": 32}
